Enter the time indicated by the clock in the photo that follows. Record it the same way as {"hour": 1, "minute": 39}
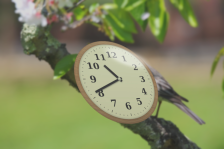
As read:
{"hour": 10, "minute": 41}
